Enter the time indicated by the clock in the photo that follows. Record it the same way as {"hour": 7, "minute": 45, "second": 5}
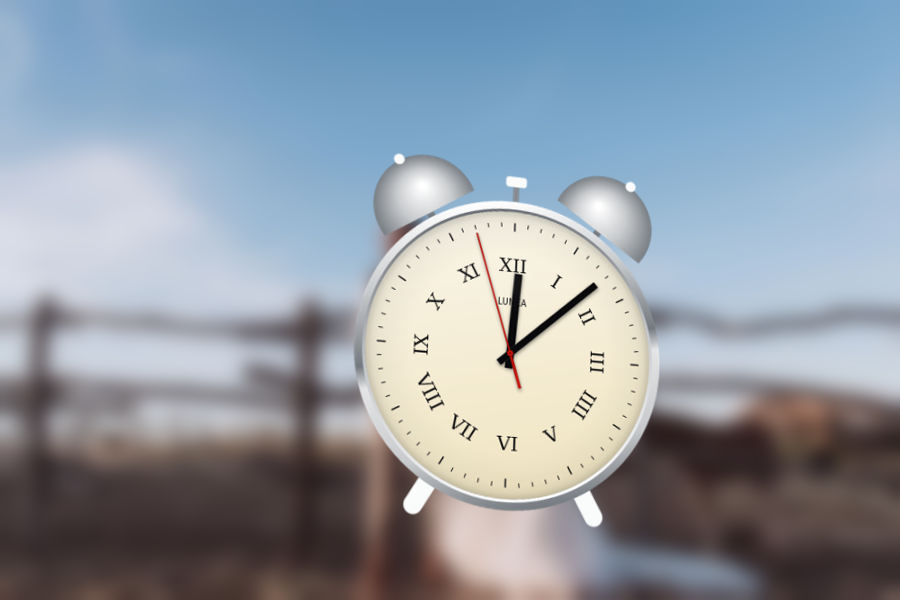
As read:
{"hour": 12, "minute": 7, "second": 57}
